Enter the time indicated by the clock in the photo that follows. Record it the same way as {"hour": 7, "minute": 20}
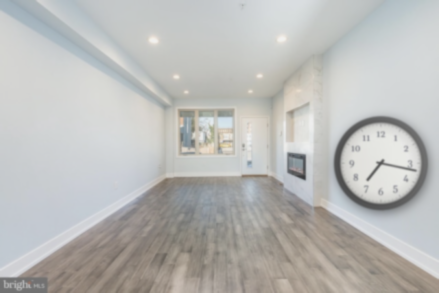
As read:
{"hour": 7, "minute": 17}
